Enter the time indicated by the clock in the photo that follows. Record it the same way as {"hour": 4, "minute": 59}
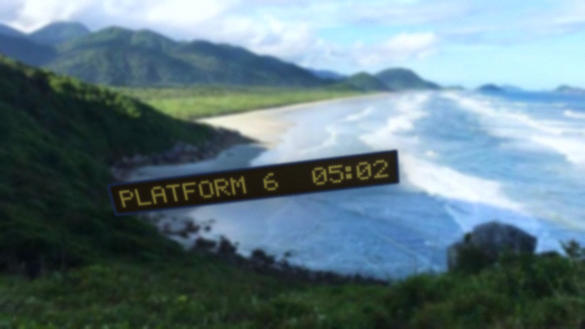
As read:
{"hour": 5, "minute": 2}
